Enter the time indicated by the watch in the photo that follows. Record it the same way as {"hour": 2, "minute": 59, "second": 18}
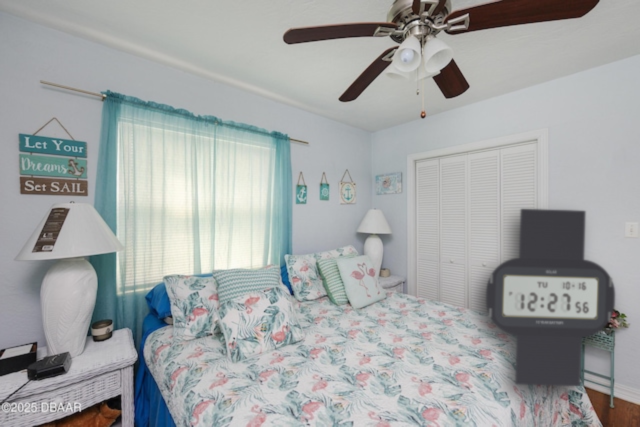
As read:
{"hour": 12, "minute": 27, "second": 56}
